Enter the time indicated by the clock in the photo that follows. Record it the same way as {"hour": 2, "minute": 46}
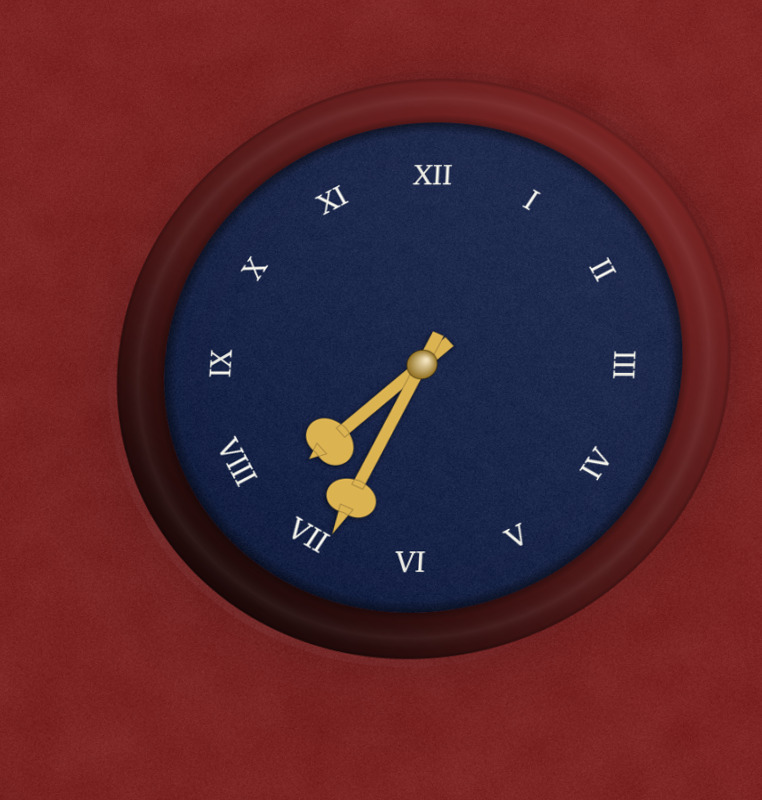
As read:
{"hour": 7, "minute": 34}
